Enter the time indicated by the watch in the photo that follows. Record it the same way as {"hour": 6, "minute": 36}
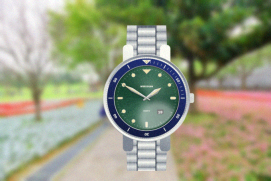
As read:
{"hour": 1, "minute": 50}
